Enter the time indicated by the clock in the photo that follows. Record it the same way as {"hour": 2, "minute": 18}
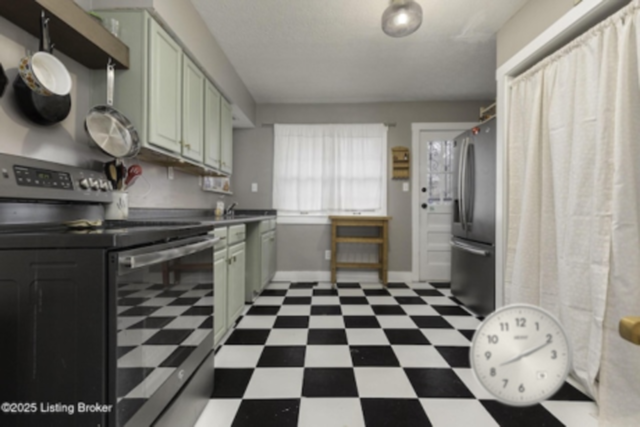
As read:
{"hour": 8, "minute": 11}
